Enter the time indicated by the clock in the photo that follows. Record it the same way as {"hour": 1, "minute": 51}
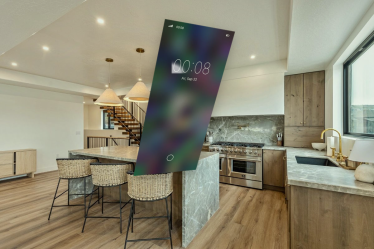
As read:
{"hour": 0, "minute": 8}
